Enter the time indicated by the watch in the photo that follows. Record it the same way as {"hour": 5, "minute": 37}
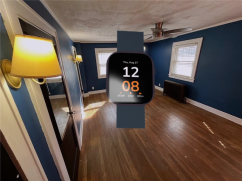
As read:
{"hour": 12, "minute": 8}
